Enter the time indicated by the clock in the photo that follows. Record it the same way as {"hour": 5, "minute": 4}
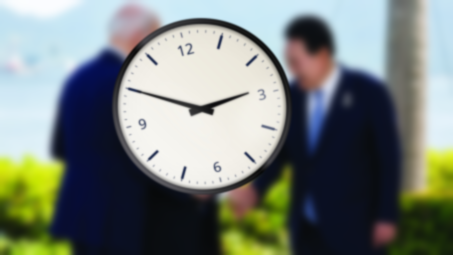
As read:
{"hour": 2, "minute": 50}
